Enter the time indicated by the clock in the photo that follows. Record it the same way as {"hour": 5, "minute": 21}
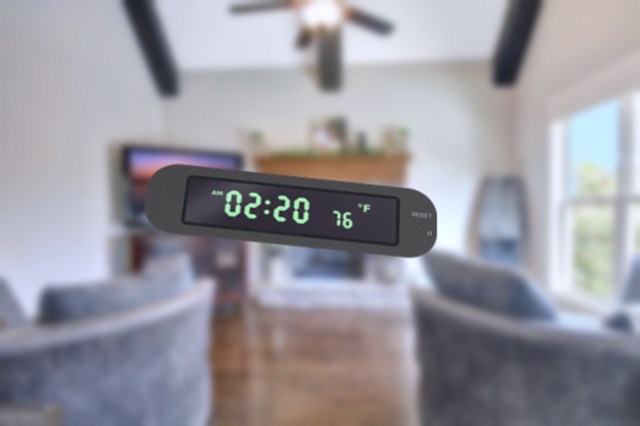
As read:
{"hour": 2, "minute": 20}
